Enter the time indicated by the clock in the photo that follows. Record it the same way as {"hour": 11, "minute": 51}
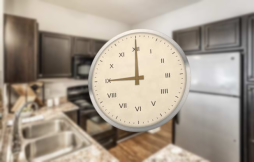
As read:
{"hour": 9, "minute": 0}
